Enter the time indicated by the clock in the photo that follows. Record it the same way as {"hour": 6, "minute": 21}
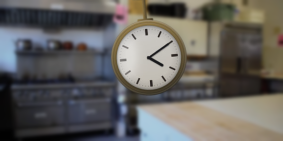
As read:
{"hour": 4, "minute": 10}
